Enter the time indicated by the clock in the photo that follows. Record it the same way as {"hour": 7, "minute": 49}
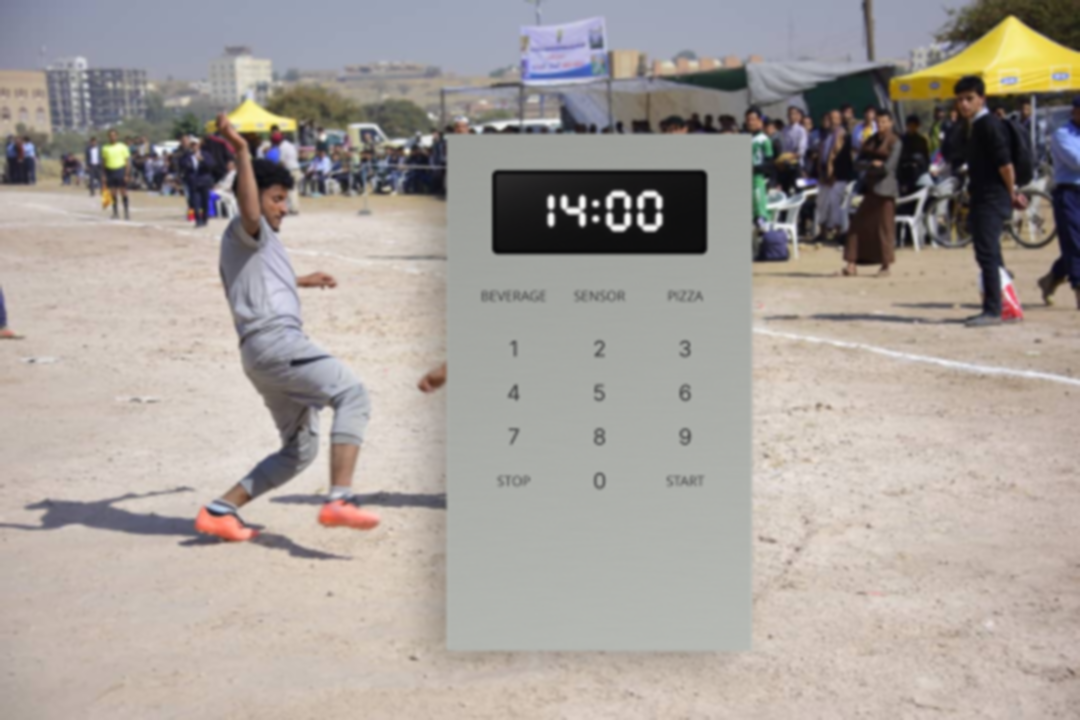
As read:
{"hour": 14, "minute": 0}
